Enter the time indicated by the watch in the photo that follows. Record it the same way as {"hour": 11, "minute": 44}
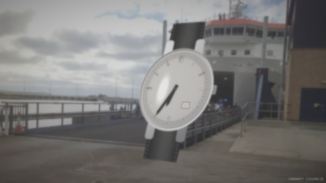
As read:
{"hour": 6, "minute": 35}
